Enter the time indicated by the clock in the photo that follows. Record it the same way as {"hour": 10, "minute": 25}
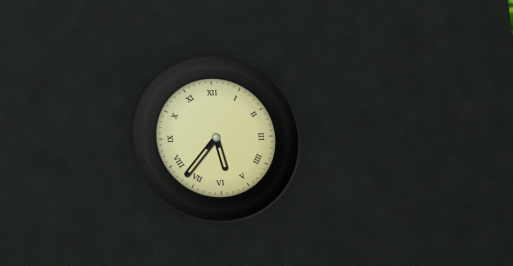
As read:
{"hour": 5, "minute": 37}
